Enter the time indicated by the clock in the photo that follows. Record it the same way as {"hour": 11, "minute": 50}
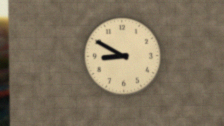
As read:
{"hour": 8, "minute": 50}
